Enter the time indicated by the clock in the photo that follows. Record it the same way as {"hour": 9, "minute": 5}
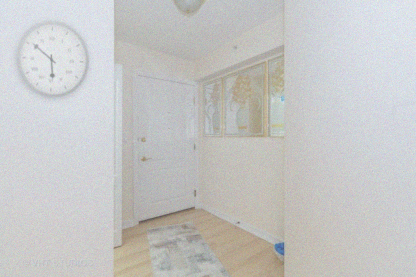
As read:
{"hour": 5, "minute": 51}
